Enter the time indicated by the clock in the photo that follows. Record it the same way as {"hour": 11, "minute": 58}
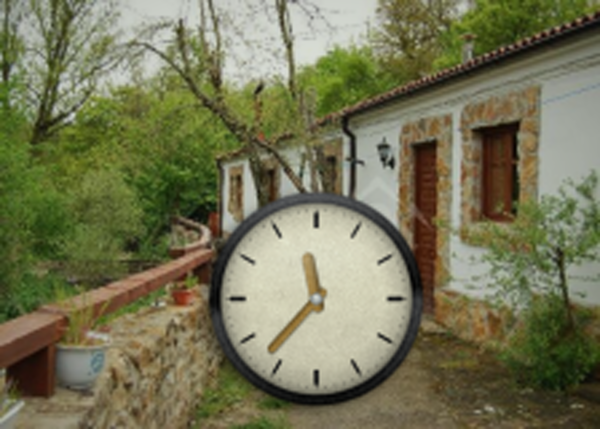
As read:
{"hour": 11, "minute": 37}
